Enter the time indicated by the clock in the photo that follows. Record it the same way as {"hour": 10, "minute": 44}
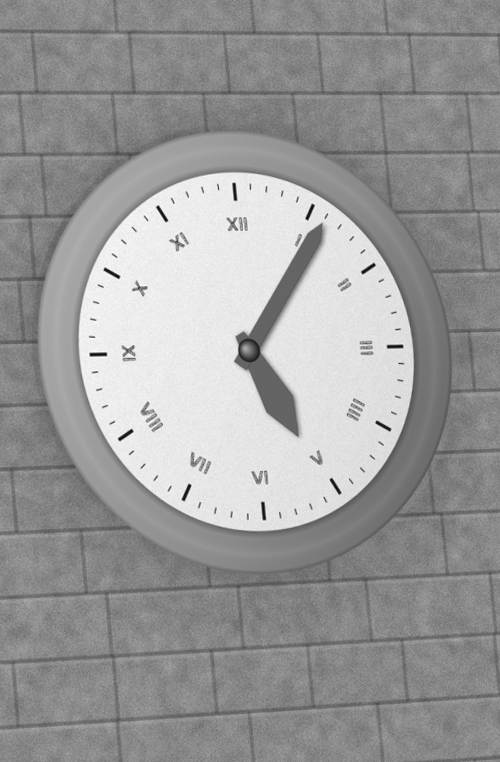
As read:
{"hour": 5, "minute": 6}
